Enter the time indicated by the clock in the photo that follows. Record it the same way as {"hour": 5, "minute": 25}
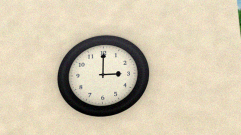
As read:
{"hour": 3, "minute": 0}
